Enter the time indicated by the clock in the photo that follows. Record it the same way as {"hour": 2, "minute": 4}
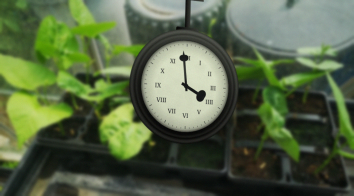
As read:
{"hour": 3, "minute": 59}
